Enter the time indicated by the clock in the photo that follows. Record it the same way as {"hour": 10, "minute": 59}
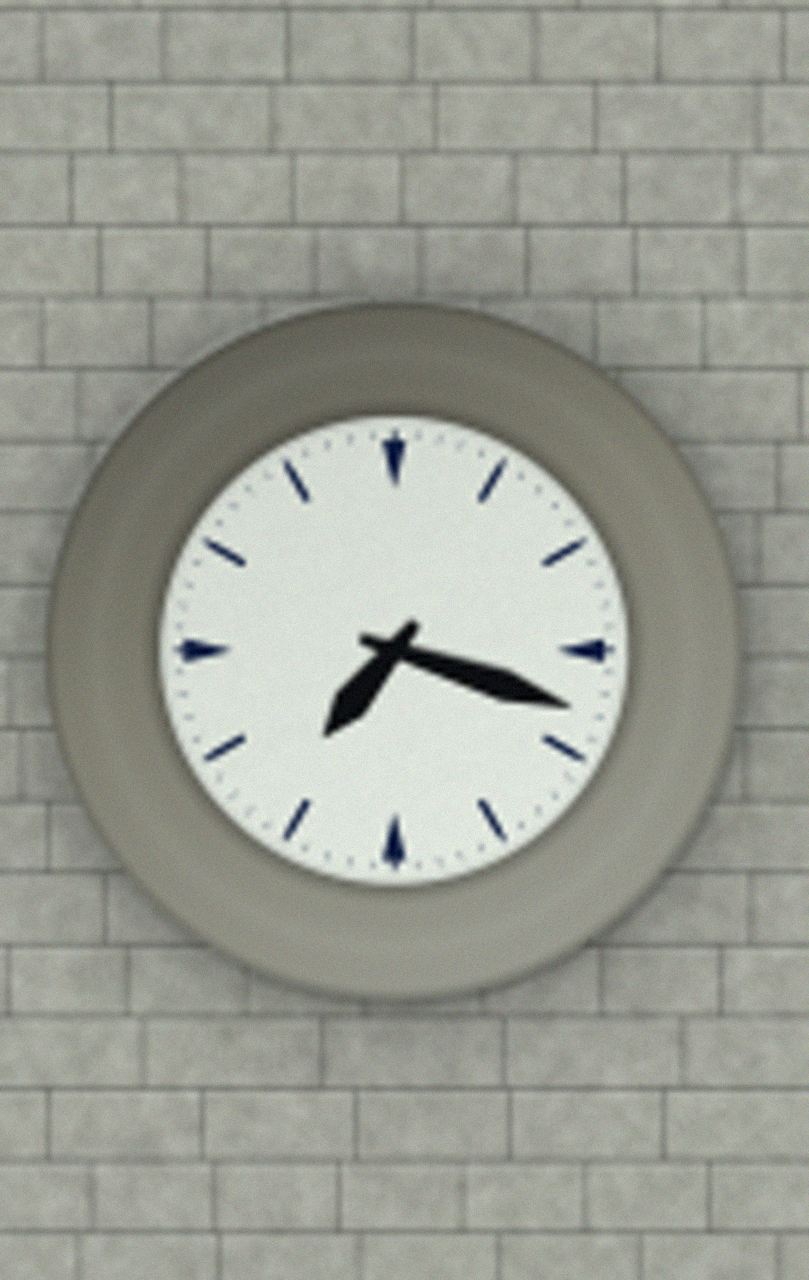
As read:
{"hour": 7, "minute": 18}
